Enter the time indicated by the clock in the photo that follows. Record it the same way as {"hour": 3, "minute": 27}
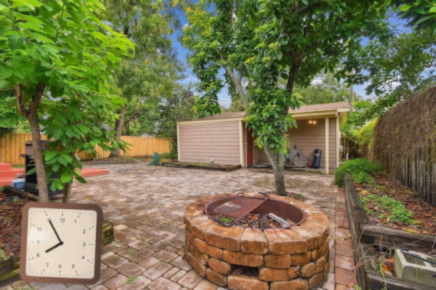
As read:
{"hour": 7, "minute": 55}
